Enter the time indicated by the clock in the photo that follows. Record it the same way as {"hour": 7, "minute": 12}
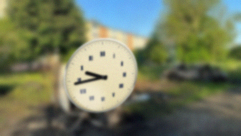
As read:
{"hour": 9, "minute": 44}
